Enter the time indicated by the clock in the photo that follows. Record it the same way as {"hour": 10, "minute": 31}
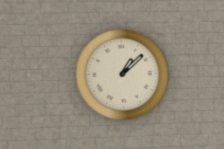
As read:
{"hour": 1, "minute": 8}
